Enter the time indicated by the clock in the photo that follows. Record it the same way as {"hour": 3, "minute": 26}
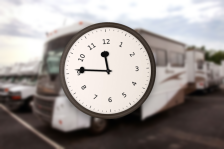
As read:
{"hour": 11, "minute": 46}
